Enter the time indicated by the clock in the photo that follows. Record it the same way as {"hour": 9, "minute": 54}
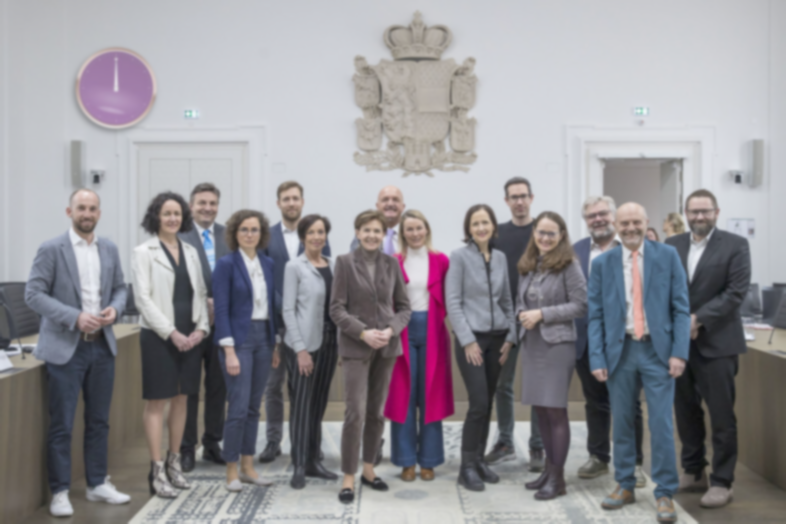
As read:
{"hour": 12, "minute": 0}
